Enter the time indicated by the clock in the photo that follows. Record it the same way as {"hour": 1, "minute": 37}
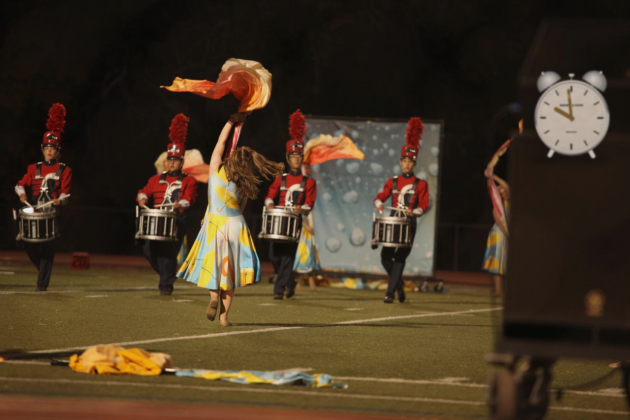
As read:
{"hour": 9, "minute": 59}
